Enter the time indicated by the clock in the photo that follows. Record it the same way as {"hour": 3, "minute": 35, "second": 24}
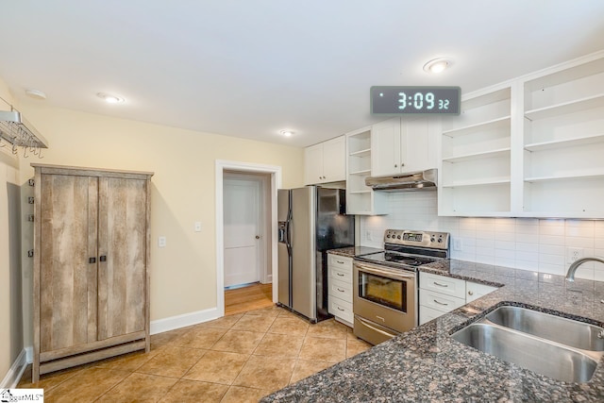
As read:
{"hour": 3, "minute": 9, "second": 32}
